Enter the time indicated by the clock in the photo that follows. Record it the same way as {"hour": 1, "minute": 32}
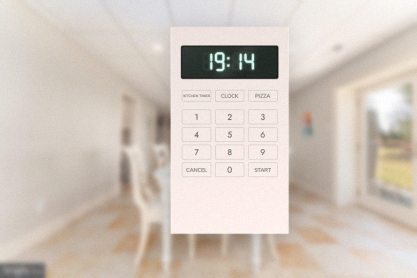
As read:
{"hour": 19, "minute": 14}
